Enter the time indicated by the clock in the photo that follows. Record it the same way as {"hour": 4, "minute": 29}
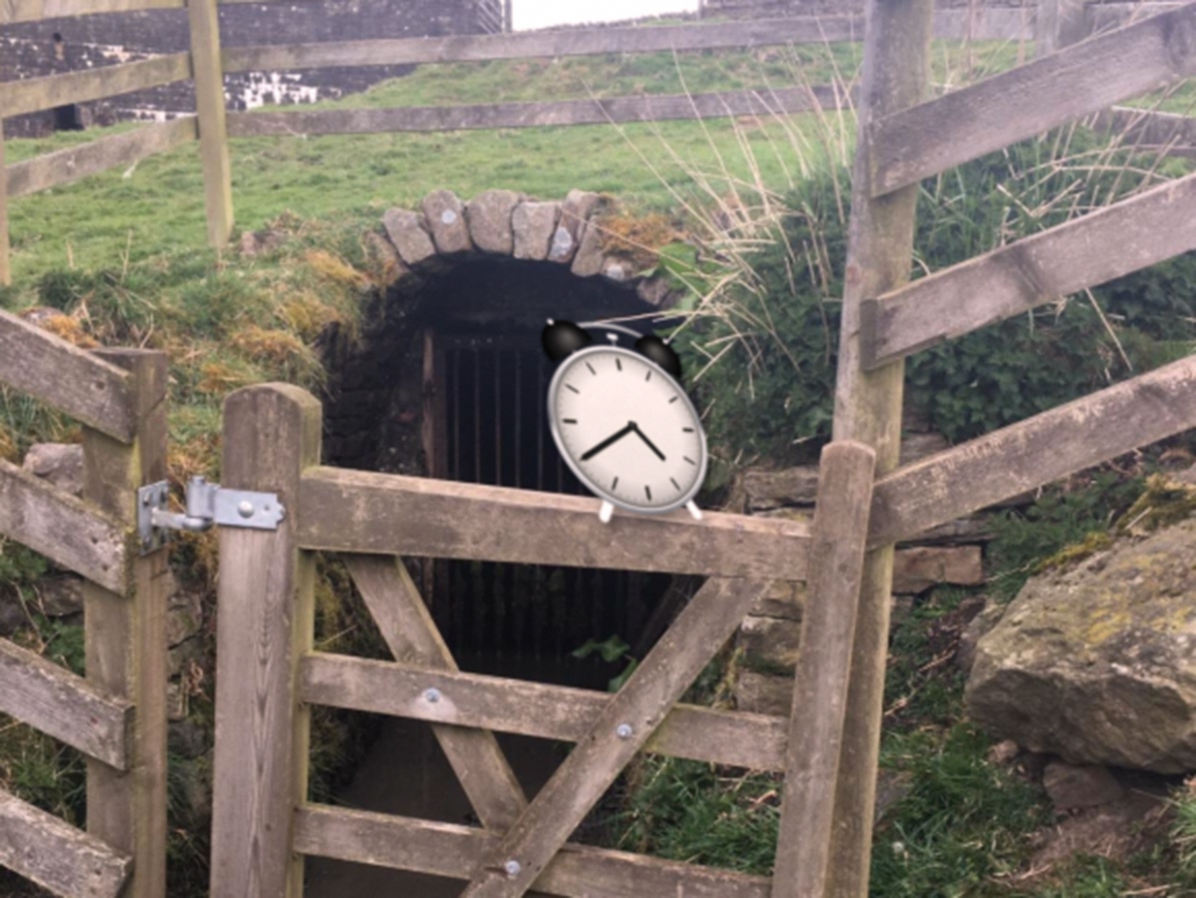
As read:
{"hour": 4, "minute": 40}
